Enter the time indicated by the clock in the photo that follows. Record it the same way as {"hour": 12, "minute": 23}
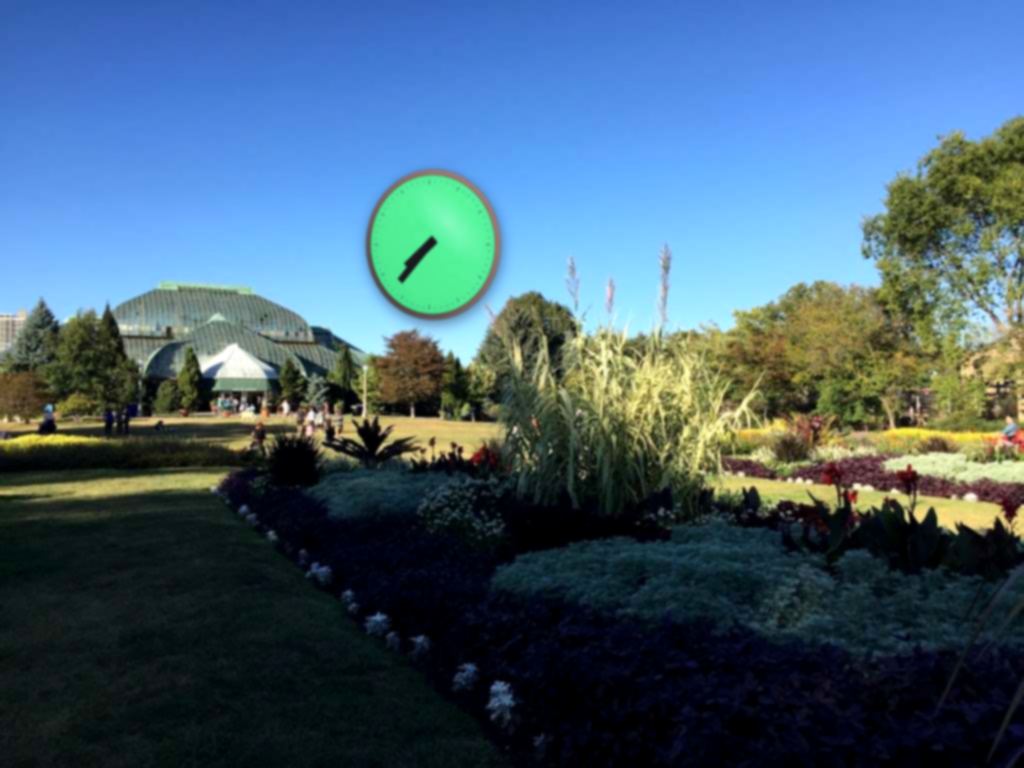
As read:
{"hour": 7, "minute": 37}
